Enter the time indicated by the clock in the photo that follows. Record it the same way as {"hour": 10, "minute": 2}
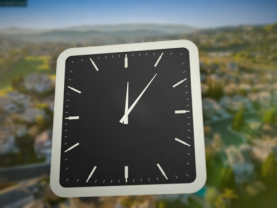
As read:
{"hour": 12, "minute": 6}
